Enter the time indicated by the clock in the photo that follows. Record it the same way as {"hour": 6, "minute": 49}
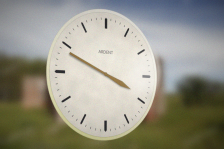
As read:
{"hour": 3, "minute": 49}
